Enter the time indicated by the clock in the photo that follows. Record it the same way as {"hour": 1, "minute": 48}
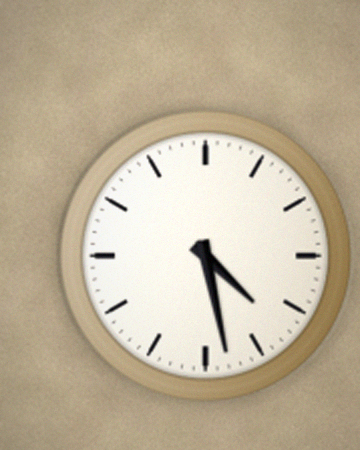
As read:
{"hour": 4, "minute": 28}
